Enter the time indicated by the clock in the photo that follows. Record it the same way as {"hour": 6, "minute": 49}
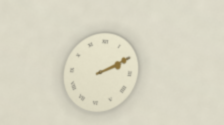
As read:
{"hour": 2, "minute": 10}
